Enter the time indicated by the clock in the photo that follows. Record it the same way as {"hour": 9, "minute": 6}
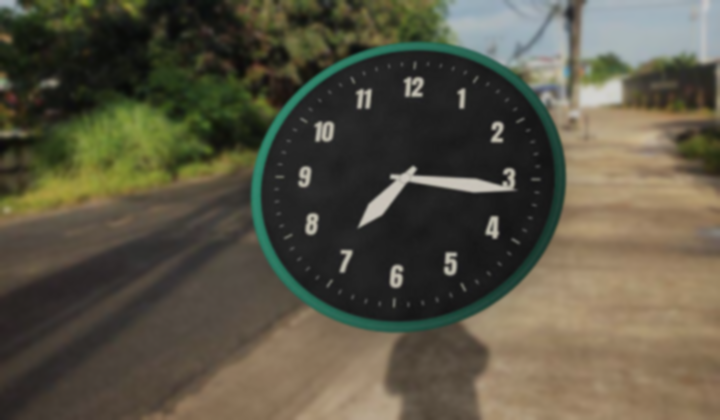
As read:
{"hour": 7, "minute": 16}
